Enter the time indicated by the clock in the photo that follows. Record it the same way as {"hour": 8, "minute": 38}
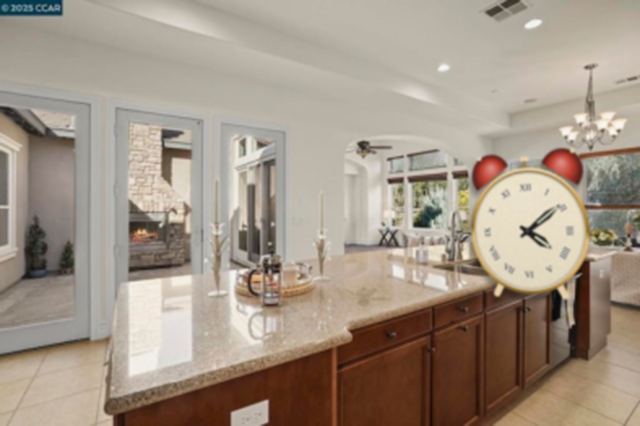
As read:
{"hour": 4, "minute": 9}
